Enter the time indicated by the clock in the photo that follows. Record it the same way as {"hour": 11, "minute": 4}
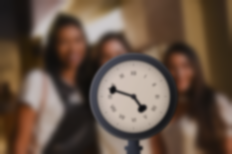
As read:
{"hour": 4, "minute": 48}
